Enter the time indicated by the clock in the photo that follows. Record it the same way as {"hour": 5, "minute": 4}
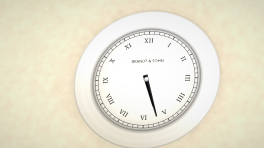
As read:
{"hour": 5, "minute": 27}
